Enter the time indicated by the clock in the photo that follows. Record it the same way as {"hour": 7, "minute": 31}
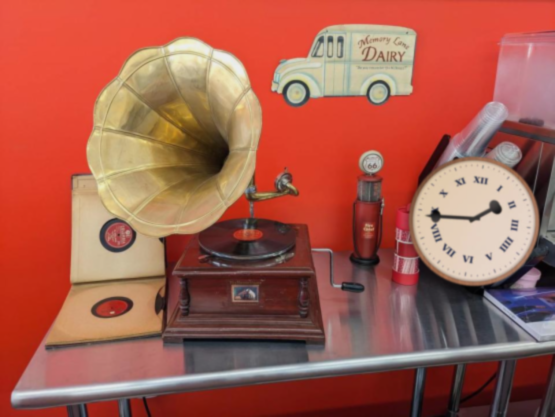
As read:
{"hour": 1, "minute": 44}
